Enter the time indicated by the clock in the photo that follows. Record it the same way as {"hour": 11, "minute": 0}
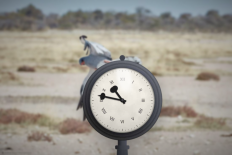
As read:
{"hour": 10, "minute": 47}
